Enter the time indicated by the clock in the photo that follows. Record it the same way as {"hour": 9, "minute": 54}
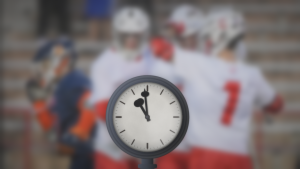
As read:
{"hour": 10, "minute": 59}
